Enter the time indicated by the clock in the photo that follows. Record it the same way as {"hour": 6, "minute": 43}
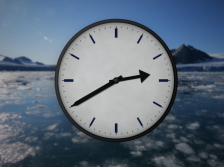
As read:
{"hour": 2, "minute": 40}
